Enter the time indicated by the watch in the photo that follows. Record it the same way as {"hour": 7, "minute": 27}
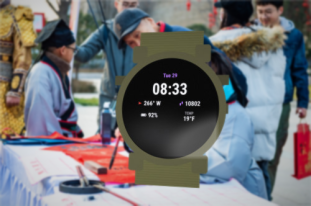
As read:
{"hour": 8, "minute": 33}
